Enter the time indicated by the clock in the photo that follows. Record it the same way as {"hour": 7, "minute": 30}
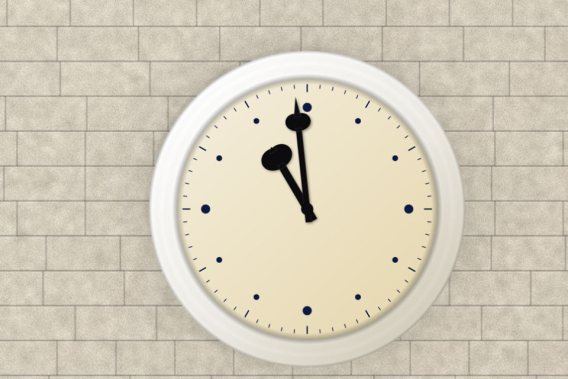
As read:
{"hour": 10, "minute": 59}
